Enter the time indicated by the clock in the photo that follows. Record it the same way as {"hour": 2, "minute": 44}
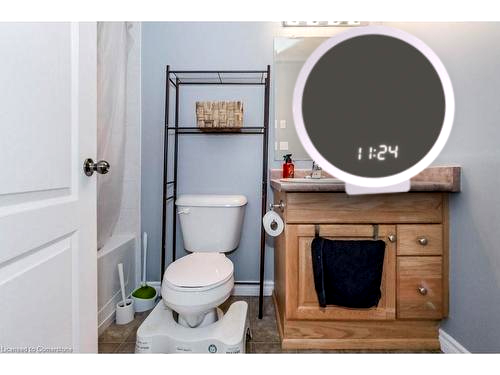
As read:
{"hour": 11, "minute": 24}
